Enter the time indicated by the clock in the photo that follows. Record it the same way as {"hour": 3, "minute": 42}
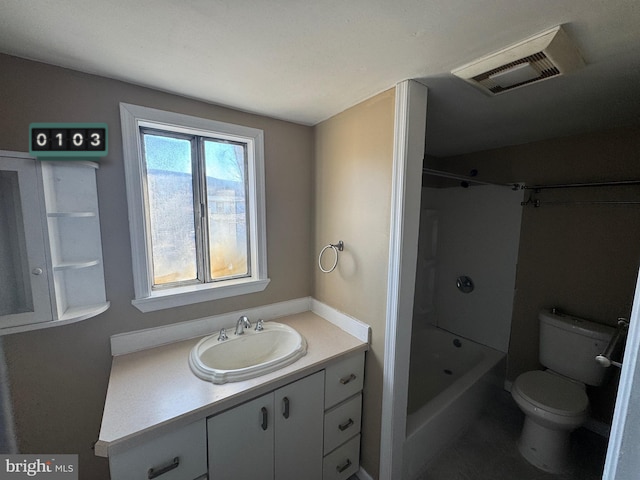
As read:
{"hour": 1, "minute": 3}
